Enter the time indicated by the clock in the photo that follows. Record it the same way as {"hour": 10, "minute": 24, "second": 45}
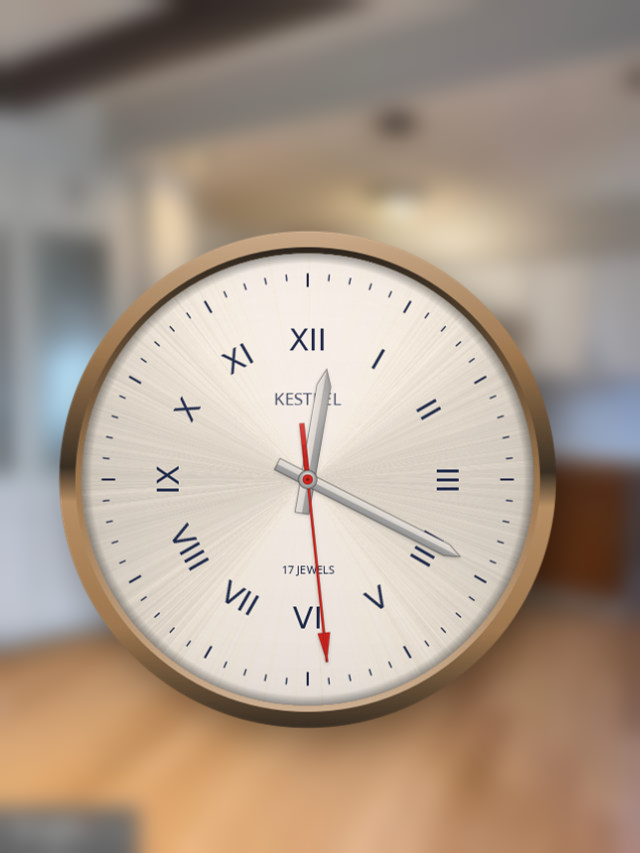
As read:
{"hour": 12, "minute": 19, "second": 29}
